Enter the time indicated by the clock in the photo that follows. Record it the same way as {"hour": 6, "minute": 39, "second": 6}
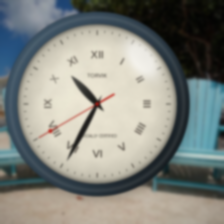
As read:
{"hour": 10, "minute": 34, "second": 40}
